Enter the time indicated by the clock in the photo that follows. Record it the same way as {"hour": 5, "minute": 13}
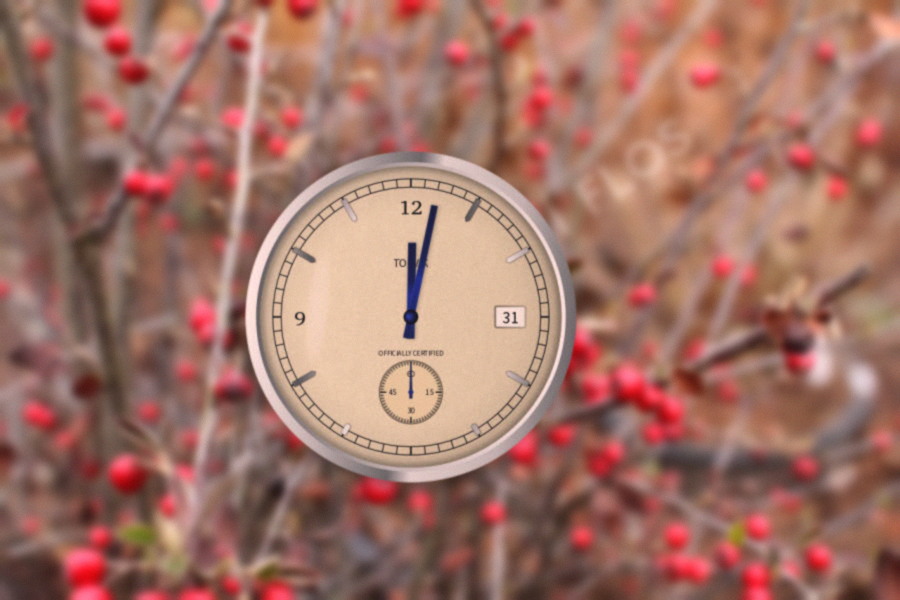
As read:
{"hour": 12, "minute": 2}
